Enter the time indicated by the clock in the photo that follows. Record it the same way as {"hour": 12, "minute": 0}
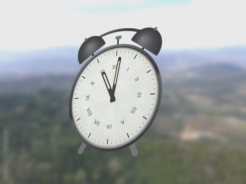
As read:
{"hour": 11, "minute": 1}
